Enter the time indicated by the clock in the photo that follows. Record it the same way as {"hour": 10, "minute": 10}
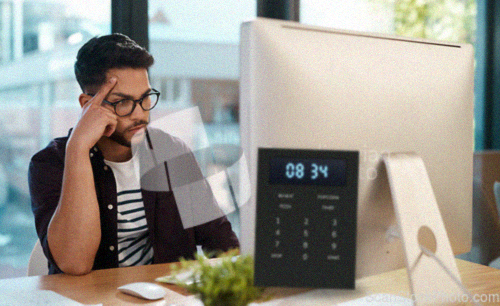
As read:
{"hour": 8, "minute": 34}
